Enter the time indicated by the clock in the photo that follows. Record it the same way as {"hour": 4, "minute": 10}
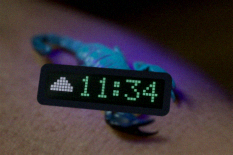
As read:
{"hour": 11, "minute": 34}
